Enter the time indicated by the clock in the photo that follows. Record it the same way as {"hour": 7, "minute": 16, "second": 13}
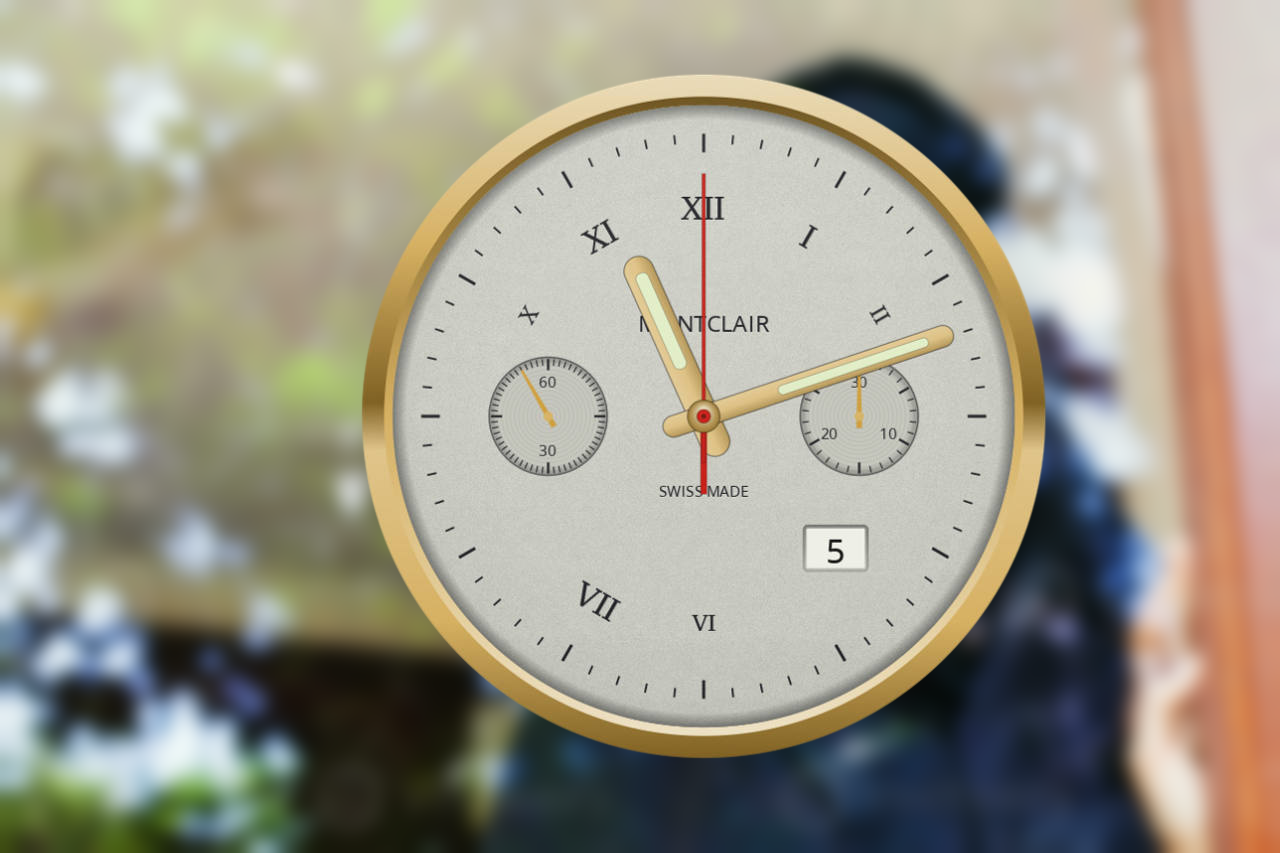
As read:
{"hour": 11, "minute": 11, "second": 55}
